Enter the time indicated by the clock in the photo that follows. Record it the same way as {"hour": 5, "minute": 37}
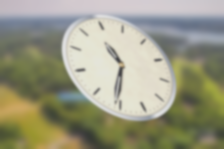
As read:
{"hour": 11, "minute": 36}
